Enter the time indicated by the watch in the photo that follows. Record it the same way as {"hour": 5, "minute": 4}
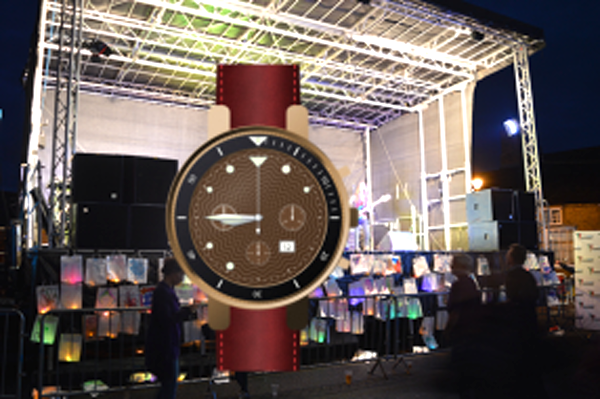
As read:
{"hour": 8, "minute": 45}
